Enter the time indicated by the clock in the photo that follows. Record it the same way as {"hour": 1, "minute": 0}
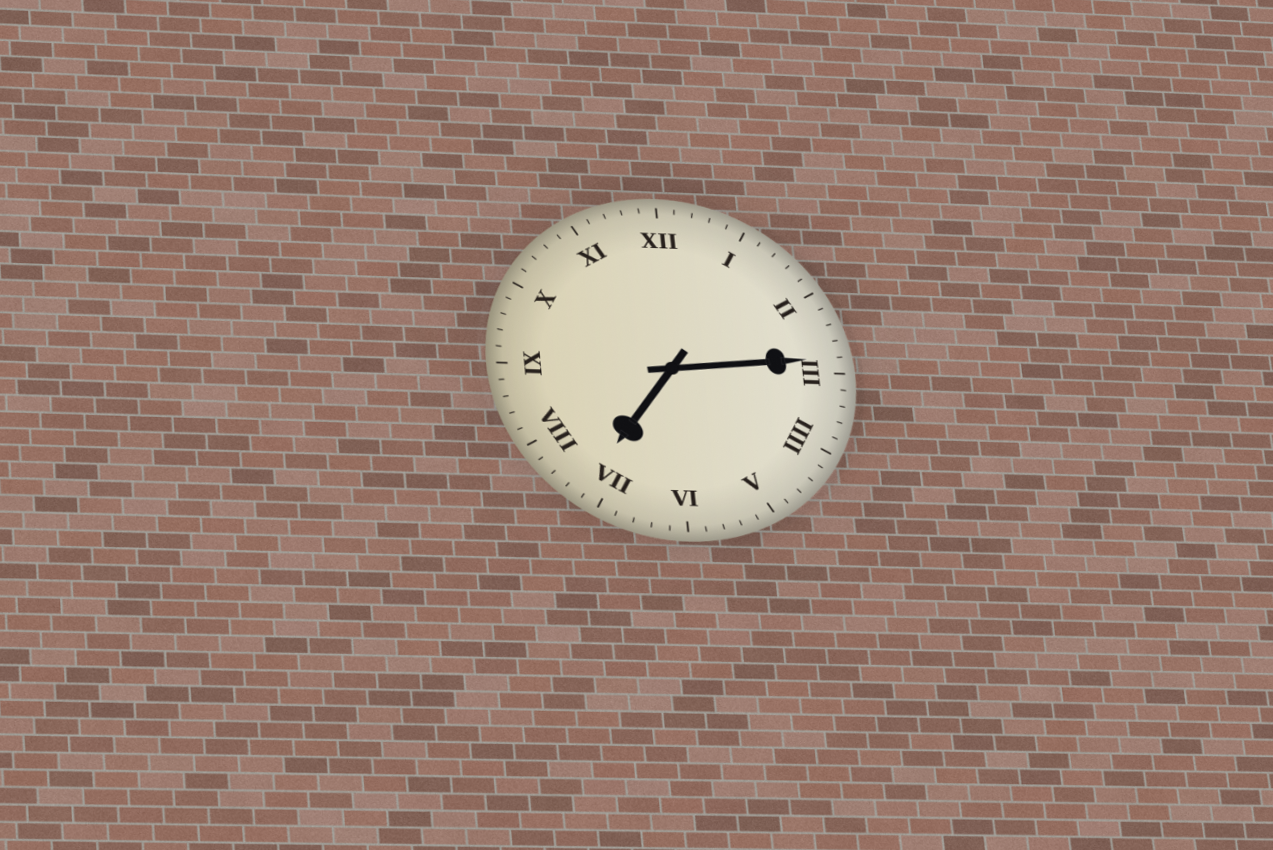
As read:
{"hour": 7, "minute": 14}
